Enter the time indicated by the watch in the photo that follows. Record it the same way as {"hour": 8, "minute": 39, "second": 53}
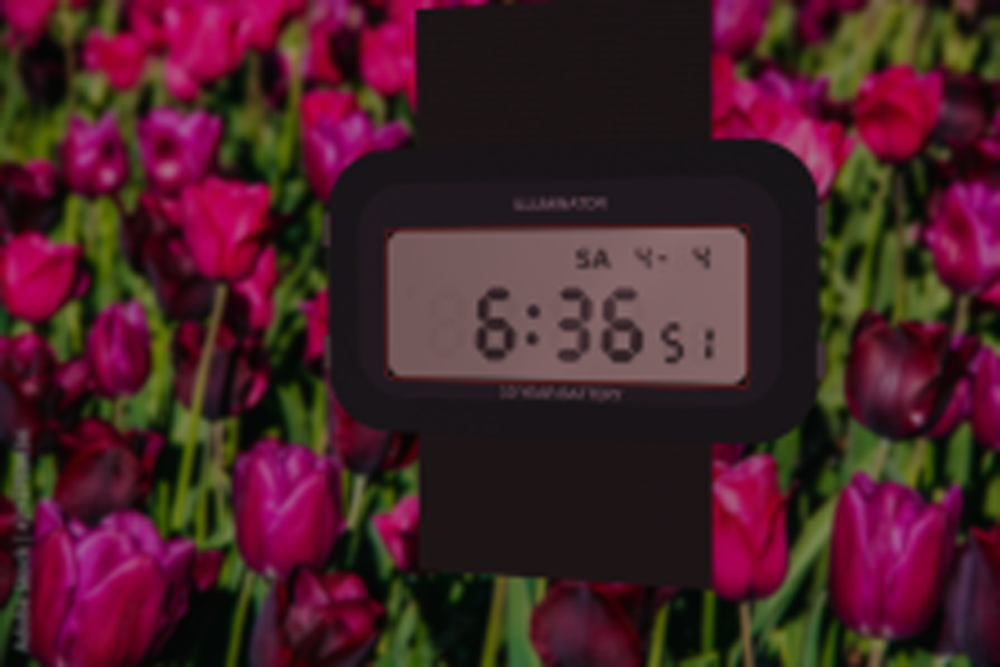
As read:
{"hour": 6, "minute": 36, "second": 51}
